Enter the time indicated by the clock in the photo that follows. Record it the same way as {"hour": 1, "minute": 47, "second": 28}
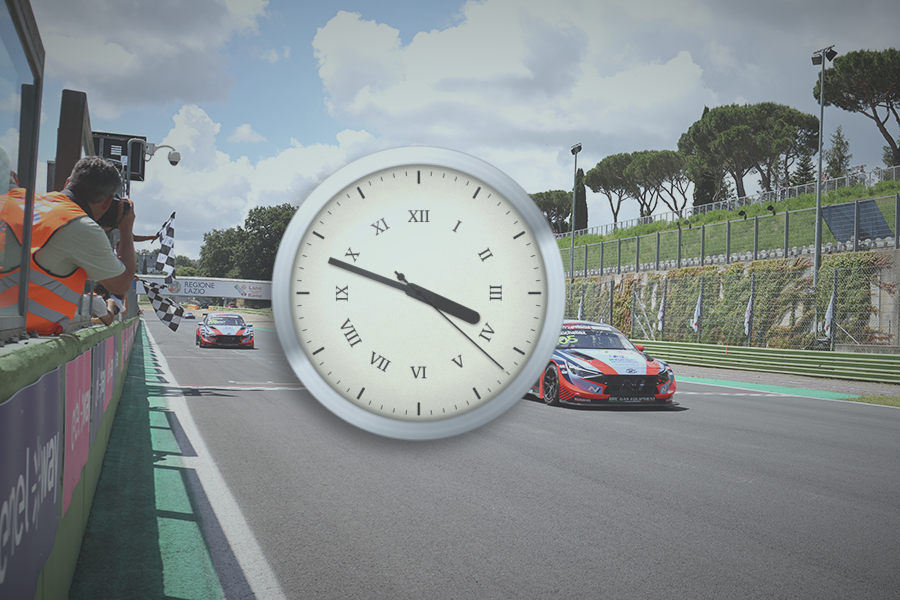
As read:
{"hour": 3, "minute": 48, "second": 22}
